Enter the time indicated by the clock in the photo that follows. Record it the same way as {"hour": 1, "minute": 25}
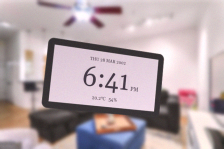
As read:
{"hour": 6, "minute": 41}
